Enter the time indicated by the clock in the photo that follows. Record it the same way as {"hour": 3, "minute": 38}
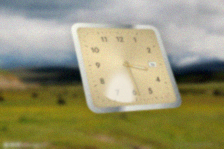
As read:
{"hour": 3, "minute": 29}
